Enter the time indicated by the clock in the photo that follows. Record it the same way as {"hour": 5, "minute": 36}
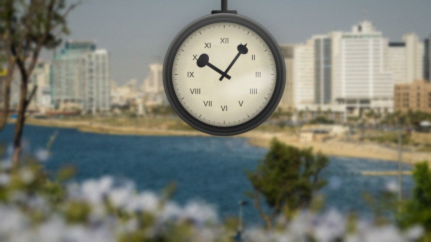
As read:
{"hour": 10, "minute": 6}
